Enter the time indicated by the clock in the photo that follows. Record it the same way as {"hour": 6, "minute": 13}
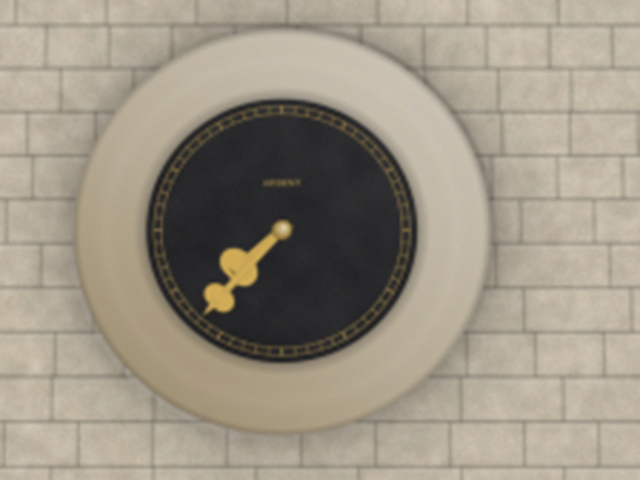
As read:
{"hour": 7, "minute": 37}
